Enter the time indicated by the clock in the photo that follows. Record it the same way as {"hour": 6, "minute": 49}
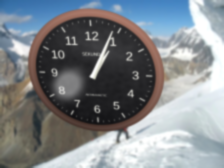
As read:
{"hour": 1, "minute": 4}
